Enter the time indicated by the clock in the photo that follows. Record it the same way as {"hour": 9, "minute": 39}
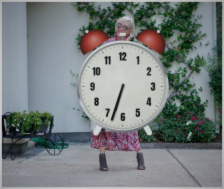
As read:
{"hour": 6, "minute": 33}
